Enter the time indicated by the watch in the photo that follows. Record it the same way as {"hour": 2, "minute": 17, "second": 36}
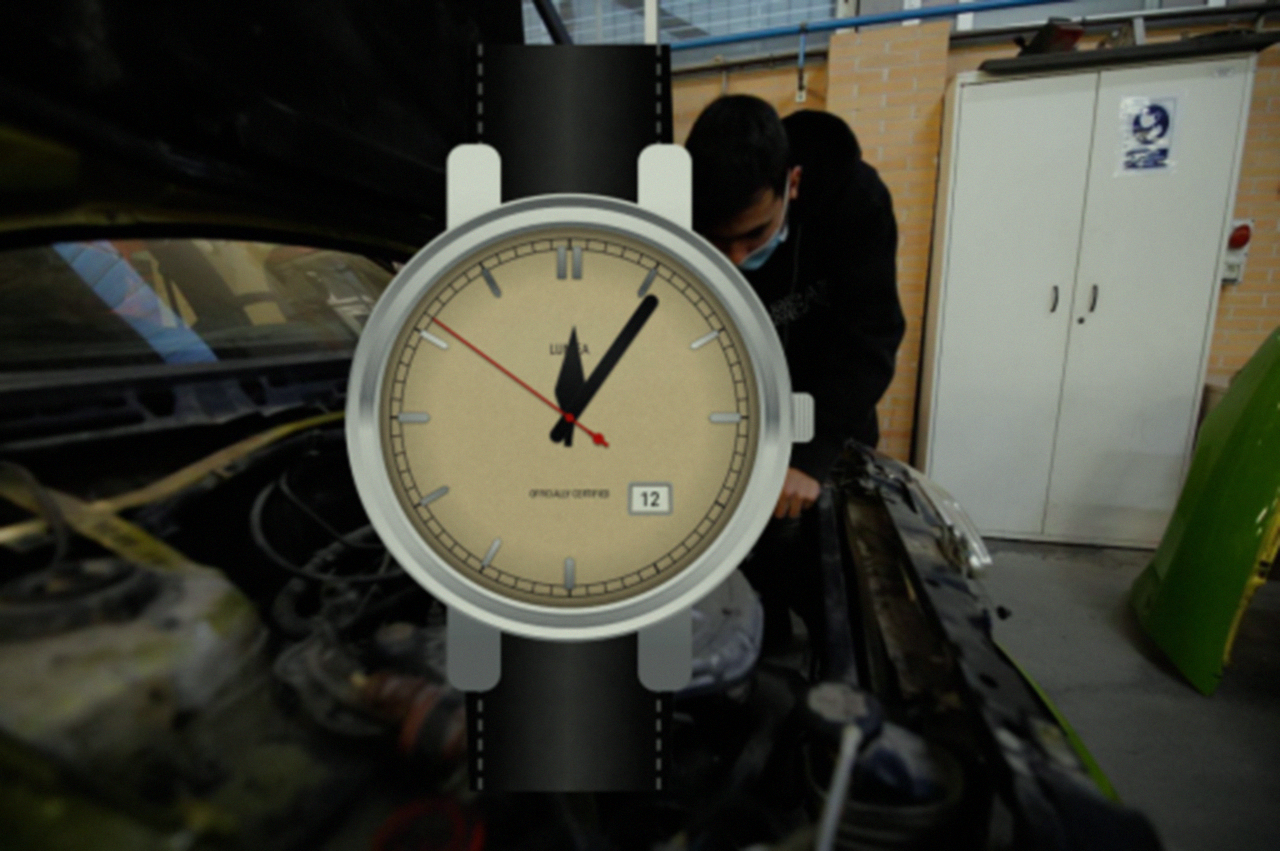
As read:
{"hour": 12, "minute": 5, "second": 51}
